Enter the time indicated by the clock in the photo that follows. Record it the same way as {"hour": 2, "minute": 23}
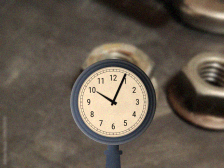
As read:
{"hour": 10, "minute": 4}
